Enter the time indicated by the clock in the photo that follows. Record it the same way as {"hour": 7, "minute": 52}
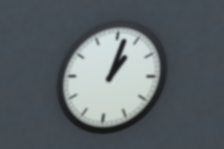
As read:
{"hour": 1, "minute": 2}
